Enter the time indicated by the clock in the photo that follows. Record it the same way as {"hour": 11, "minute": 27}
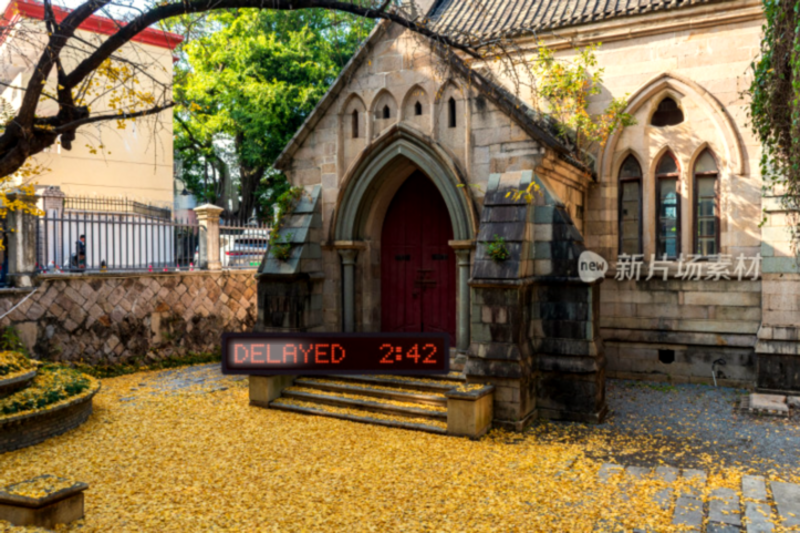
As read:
{"hour": 2, "minute": 42}
